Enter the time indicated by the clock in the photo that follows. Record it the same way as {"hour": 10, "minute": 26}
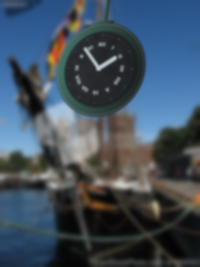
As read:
{"hour": 1, "minute": 53}
